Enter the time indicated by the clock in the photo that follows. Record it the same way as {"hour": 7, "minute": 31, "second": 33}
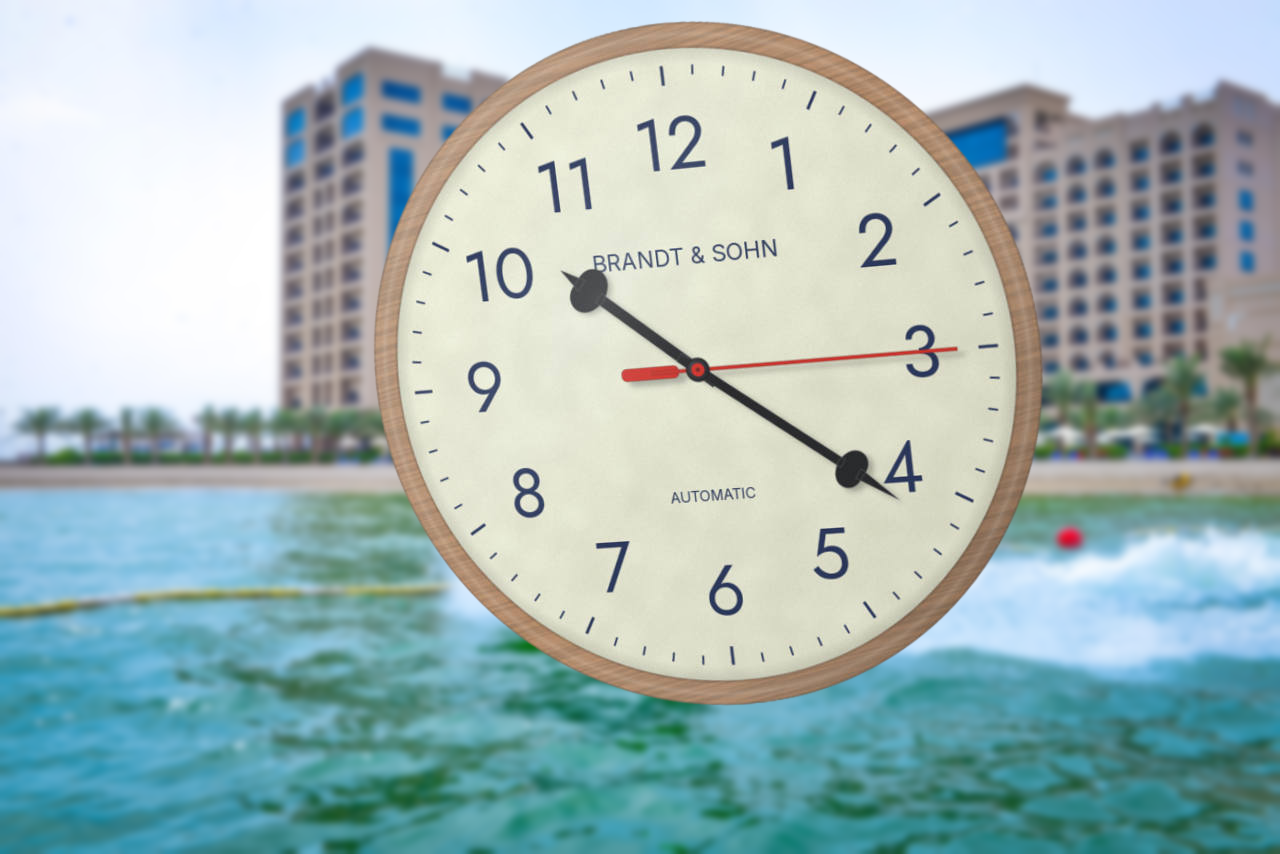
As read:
{"hour": 10, "minute": 21, "second": 15}
